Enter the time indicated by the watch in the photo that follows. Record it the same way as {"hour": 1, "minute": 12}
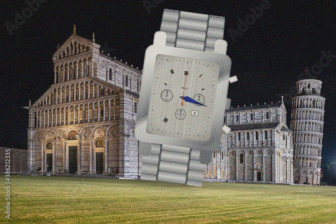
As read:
{"hour": 3, "minute": 17}
